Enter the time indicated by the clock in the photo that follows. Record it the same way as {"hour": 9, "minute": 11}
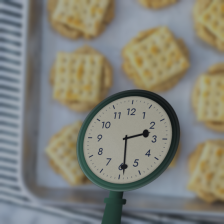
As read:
{"hour": 2, "minute": 29}
